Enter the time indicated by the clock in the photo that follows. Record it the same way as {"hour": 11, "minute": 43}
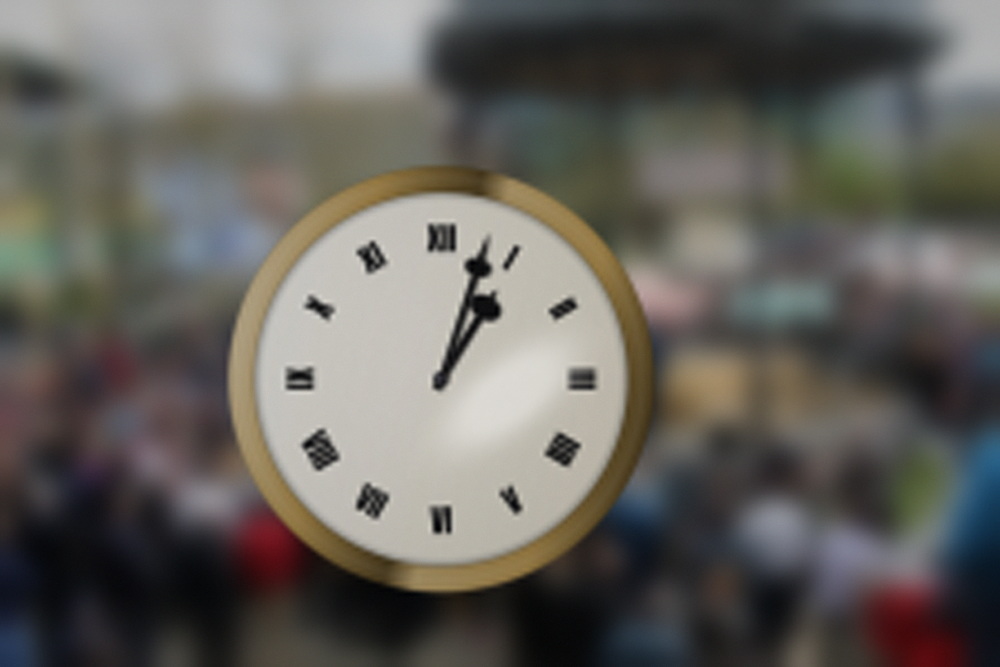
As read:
{"hour": 1, "minute": 3}
